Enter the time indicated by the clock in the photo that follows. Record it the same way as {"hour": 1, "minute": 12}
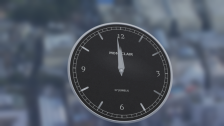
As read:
{"hour": 11, "minute": 59}
